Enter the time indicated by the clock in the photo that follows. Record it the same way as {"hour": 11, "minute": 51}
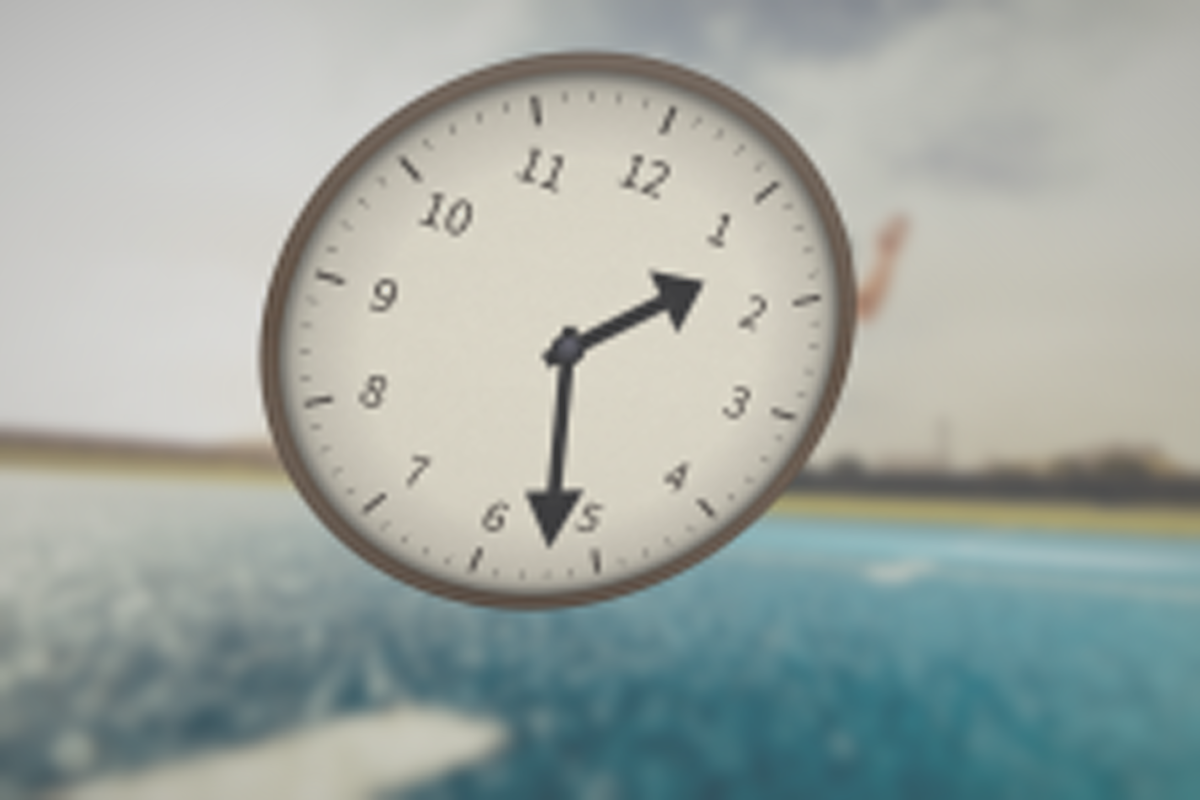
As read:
{"hour": 1, "minute": 27}
